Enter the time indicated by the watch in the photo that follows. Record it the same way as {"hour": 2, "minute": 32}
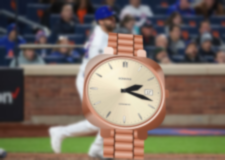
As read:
{"hour": 2, "minute": 18}
